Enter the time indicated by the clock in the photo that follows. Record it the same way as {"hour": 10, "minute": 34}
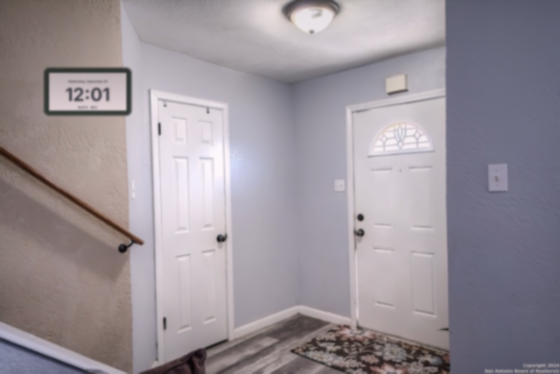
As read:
{"hour": 12, "minute": 1}
